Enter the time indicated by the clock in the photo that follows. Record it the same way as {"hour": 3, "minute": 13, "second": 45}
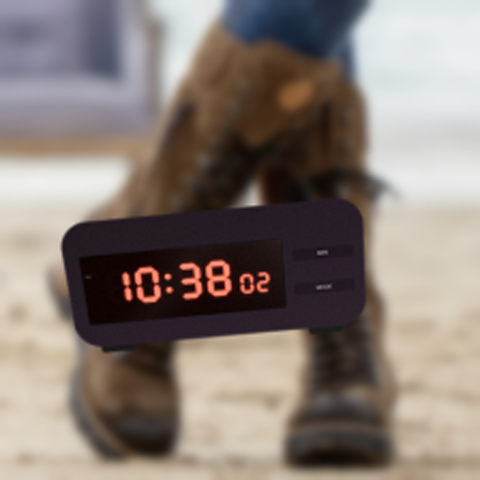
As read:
{"hour": 10, "minute": 38, "second": 2}
